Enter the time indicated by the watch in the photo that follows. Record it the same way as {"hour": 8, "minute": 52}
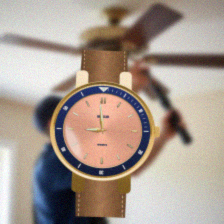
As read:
{"hour": 8, "minute": 59}
